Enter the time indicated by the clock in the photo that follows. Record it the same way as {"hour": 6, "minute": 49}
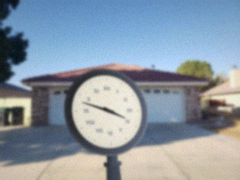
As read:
{"hour": 3, "minute": 48}
